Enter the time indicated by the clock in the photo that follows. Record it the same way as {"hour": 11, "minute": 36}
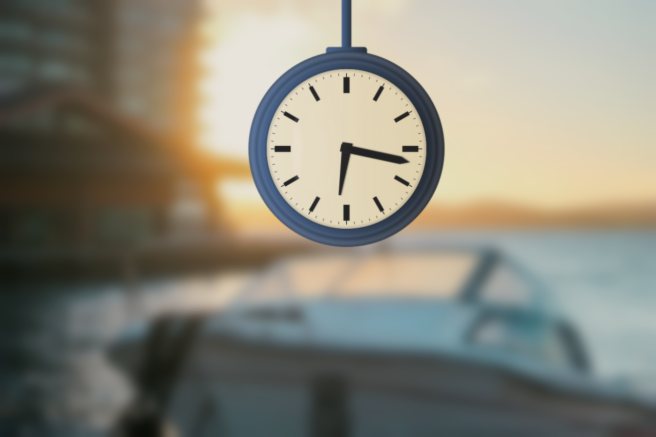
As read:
{"hour": 6, "minute": 17}
